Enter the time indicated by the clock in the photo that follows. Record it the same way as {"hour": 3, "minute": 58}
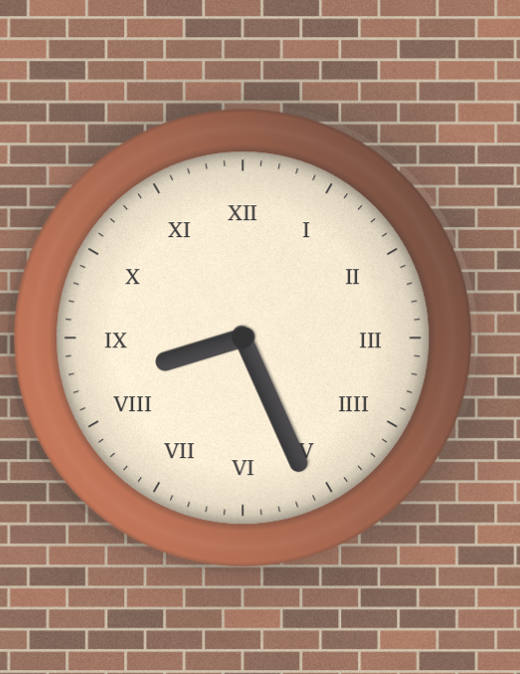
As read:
{"hour": 8, "minute": 26}
